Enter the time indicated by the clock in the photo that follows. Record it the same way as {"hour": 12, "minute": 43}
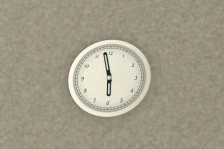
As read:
{"hour": 5, "minute": 58}
